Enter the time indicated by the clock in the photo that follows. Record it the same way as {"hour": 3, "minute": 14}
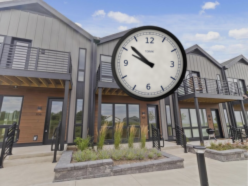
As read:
{"hour": 9, "minute": 52}
